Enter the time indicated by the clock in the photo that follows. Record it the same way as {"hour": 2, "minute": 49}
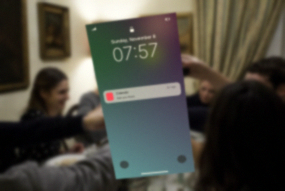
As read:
{"hour": 7, "minute": 57}
